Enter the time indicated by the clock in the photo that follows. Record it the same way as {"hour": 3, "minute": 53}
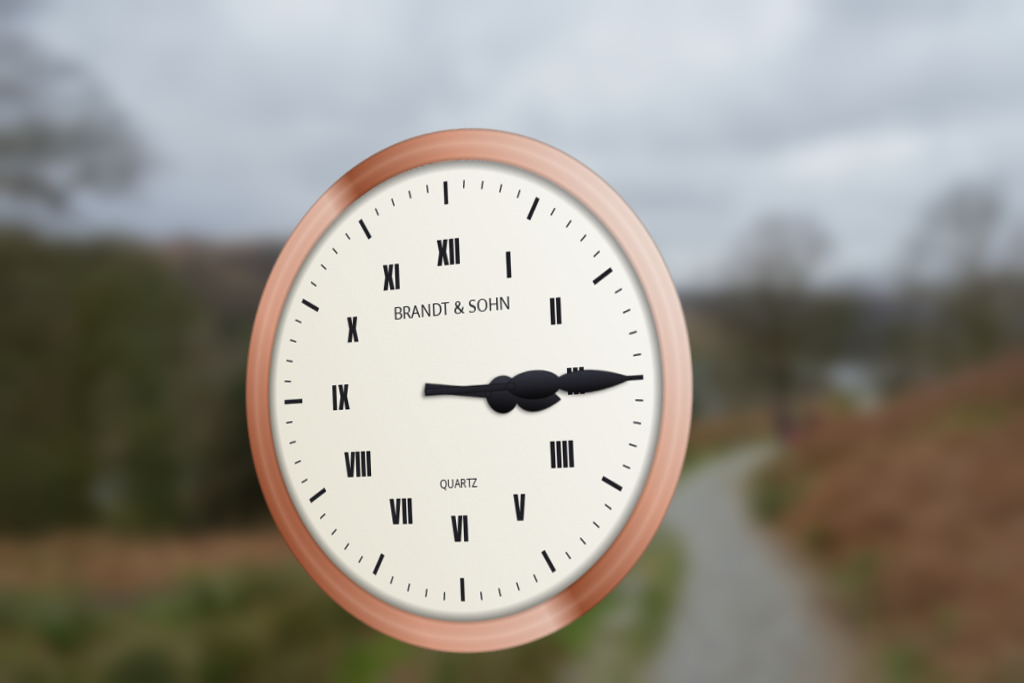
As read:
{"hour": 3, "minute": 15}
